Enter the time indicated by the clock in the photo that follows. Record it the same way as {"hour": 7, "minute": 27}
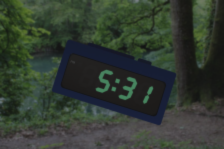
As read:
{"hour": 5, "minute": 31}
